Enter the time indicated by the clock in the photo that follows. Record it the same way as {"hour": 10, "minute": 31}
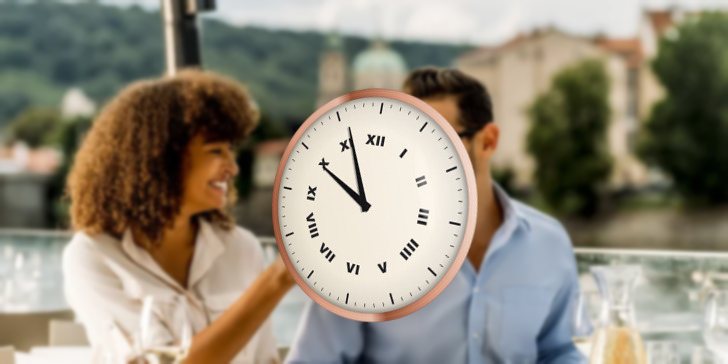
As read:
{"hour": 9, "minute": 56}
